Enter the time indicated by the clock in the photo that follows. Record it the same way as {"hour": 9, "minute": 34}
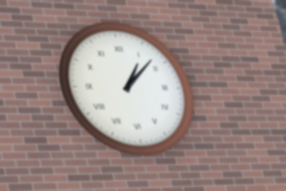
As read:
{"hour": 1, "minute": 8}
